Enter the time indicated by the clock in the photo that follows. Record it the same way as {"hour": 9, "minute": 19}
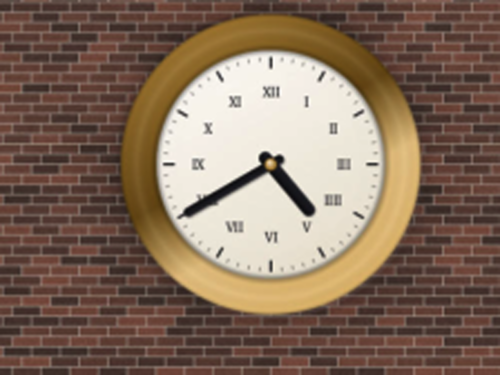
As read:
{"hour": 4, "minute": 40}
